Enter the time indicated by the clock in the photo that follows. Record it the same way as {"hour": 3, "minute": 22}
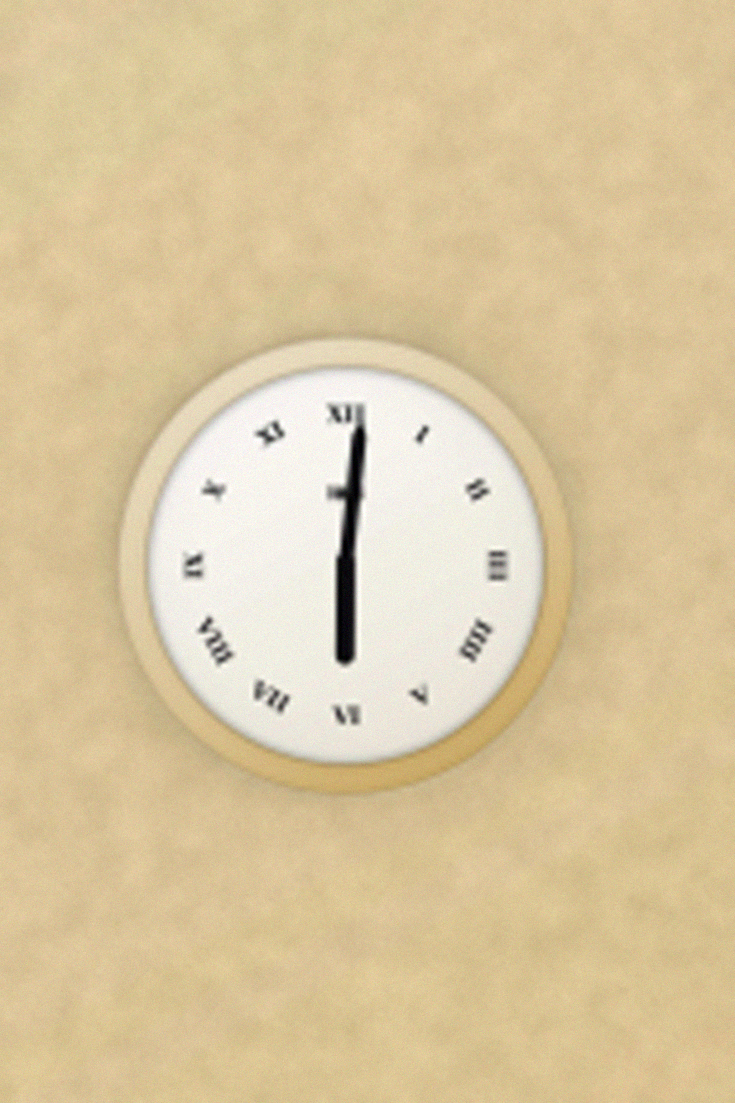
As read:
{"hour": 6, "minute": 1}
